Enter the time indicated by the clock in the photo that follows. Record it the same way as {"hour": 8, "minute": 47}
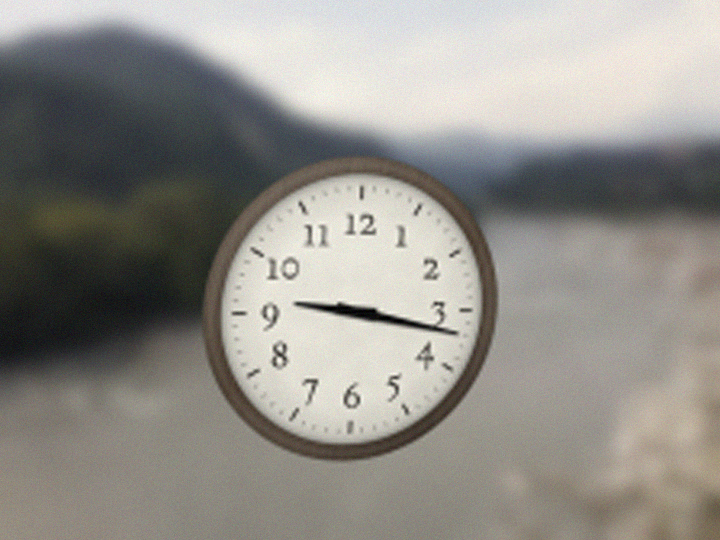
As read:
{"hour": 9, "minute": 17}
